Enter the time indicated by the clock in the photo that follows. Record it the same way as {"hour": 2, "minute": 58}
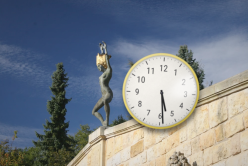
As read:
{"hour": 5, "minute": 29}
